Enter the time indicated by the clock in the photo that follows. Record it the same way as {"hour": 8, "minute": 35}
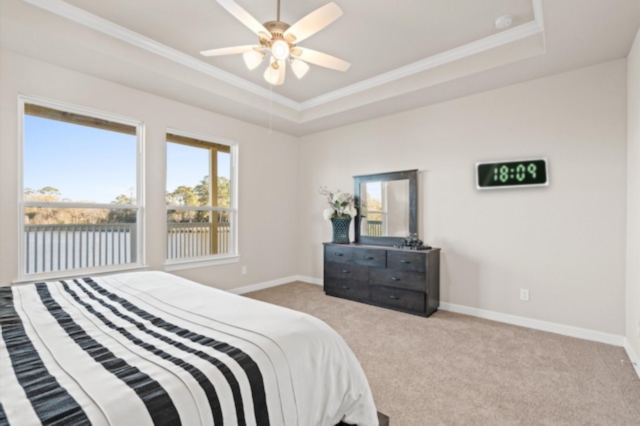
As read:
{"hour": 18, "minute": 9}
